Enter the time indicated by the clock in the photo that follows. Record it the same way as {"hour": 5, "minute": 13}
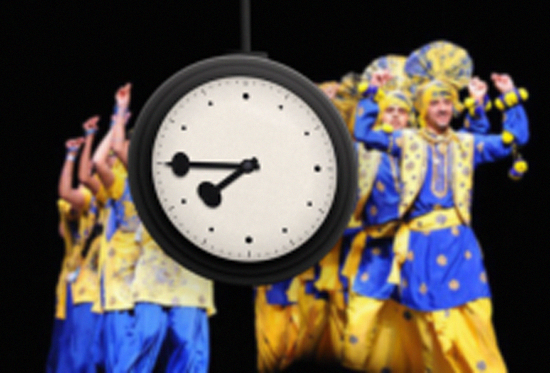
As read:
{"hour": 7, "minute": 45}
